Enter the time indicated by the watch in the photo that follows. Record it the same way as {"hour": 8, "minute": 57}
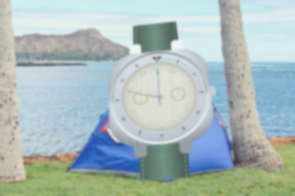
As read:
{"hour": 9, "minute": 48}
